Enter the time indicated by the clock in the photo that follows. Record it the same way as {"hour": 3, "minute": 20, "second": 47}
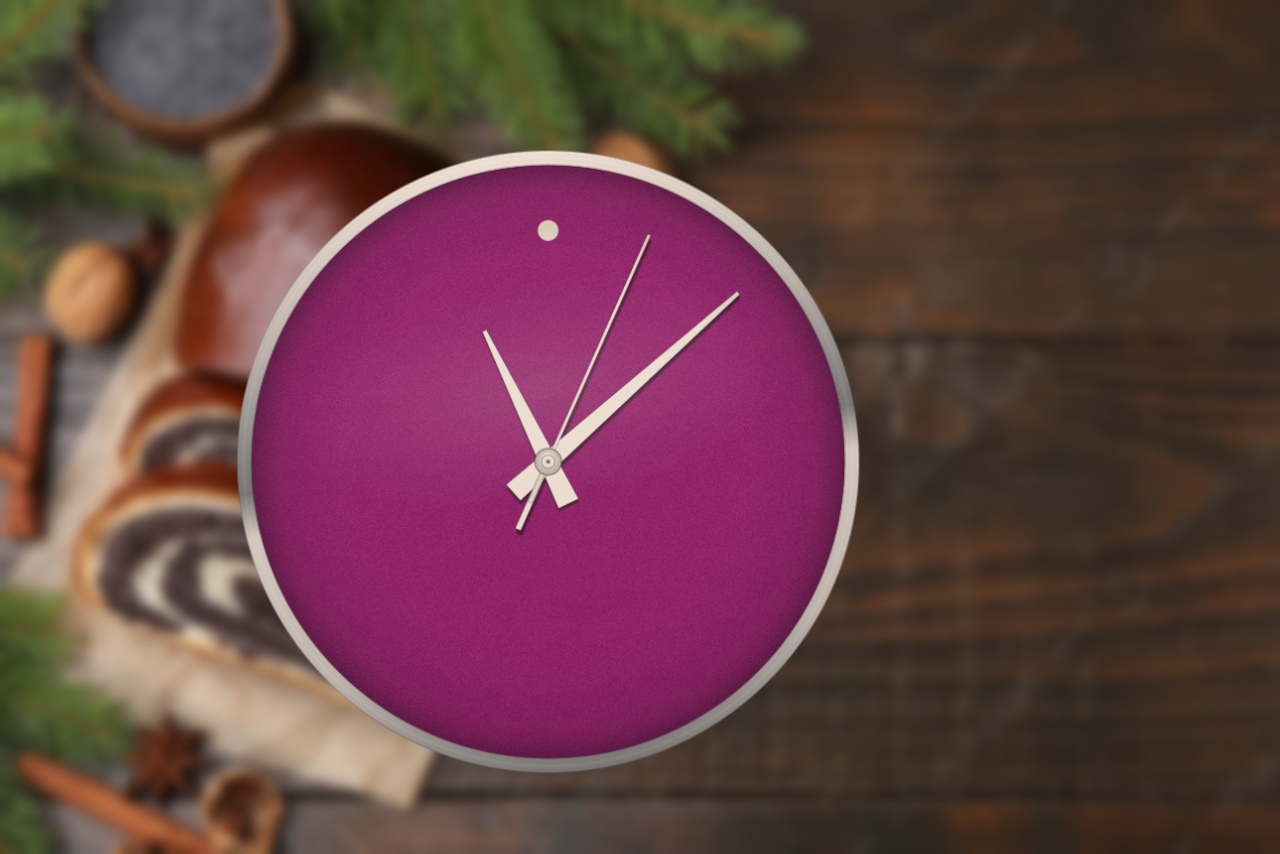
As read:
{"hour": 11, "minute": 8, "second": 4}
